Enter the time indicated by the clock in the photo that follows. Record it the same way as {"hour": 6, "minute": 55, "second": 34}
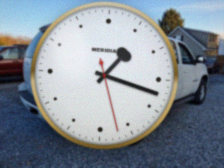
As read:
{"hour": 1, "minute": 17, "second": 27}
